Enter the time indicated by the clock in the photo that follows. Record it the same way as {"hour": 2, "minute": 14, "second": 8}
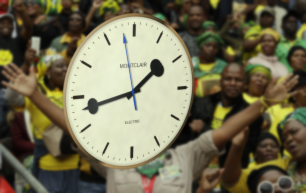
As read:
{"hour": 1, "minute": 42, "second": 58}
